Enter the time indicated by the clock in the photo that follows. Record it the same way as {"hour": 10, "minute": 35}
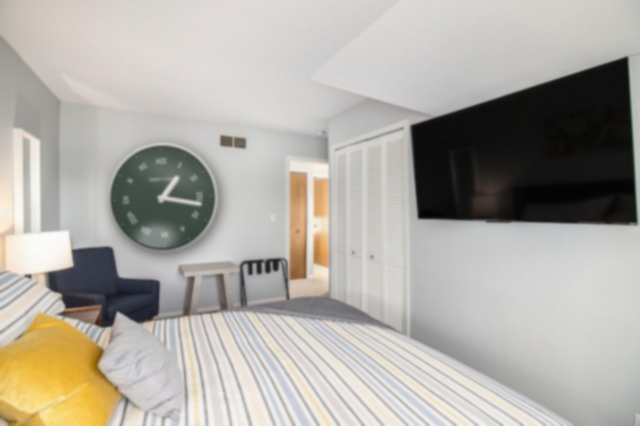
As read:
{"hour": 1, "minute": 17}
